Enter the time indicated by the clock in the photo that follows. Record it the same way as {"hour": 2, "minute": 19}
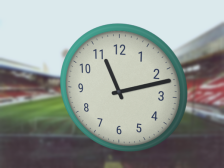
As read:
{"hour": 11, "minute": 12}
